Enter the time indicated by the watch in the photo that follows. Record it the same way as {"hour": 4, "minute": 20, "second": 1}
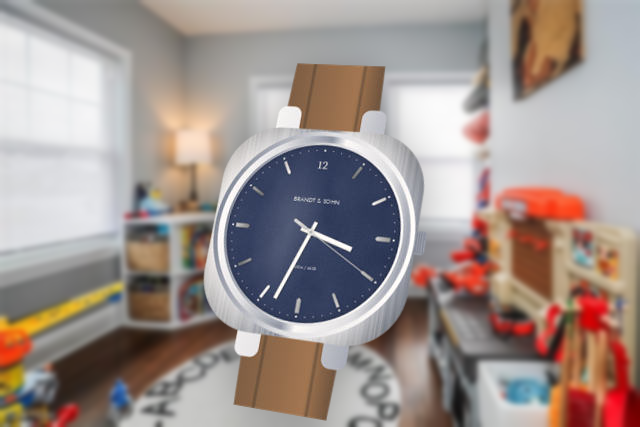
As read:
{"hour": 3, "minute": 33, "second": 20}
